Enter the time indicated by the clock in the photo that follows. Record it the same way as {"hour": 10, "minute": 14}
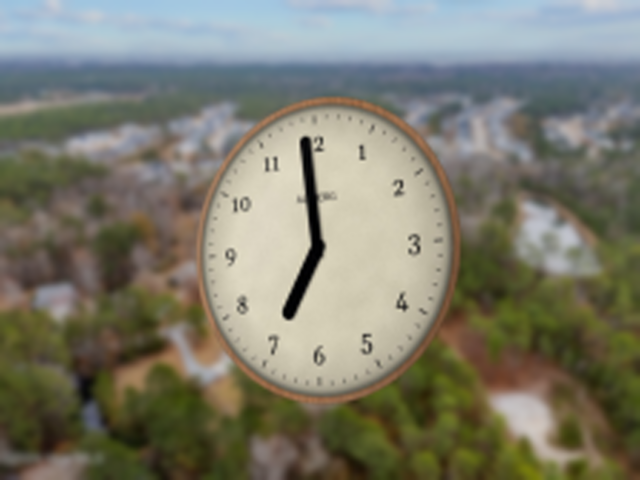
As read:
{"hour": 6, "minute": 59}
